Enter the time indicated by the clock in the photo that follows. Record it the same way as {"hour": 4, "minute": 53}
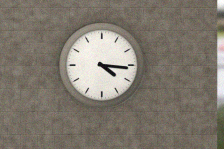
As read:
{"hour": 4, "minute": 16}
